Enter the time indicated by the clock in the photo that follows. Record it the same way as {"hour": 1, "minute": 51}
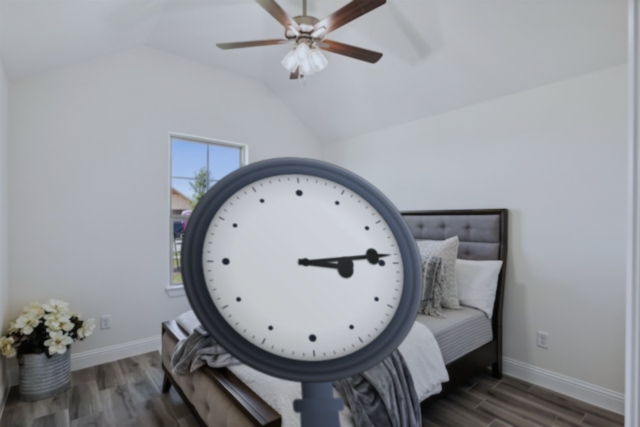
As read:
{"hour": 3, "minute": 14}
